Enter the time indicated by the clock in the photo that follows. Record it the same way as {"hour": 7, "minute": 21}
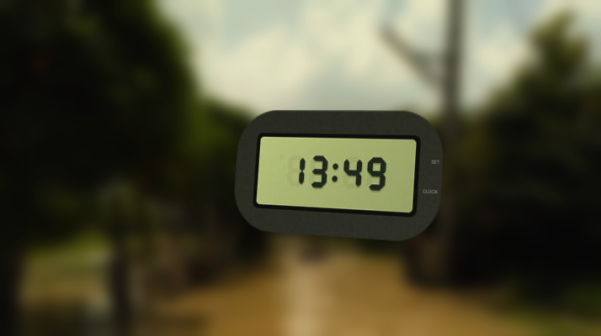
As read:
{"hour": 13, "minute": 49}
